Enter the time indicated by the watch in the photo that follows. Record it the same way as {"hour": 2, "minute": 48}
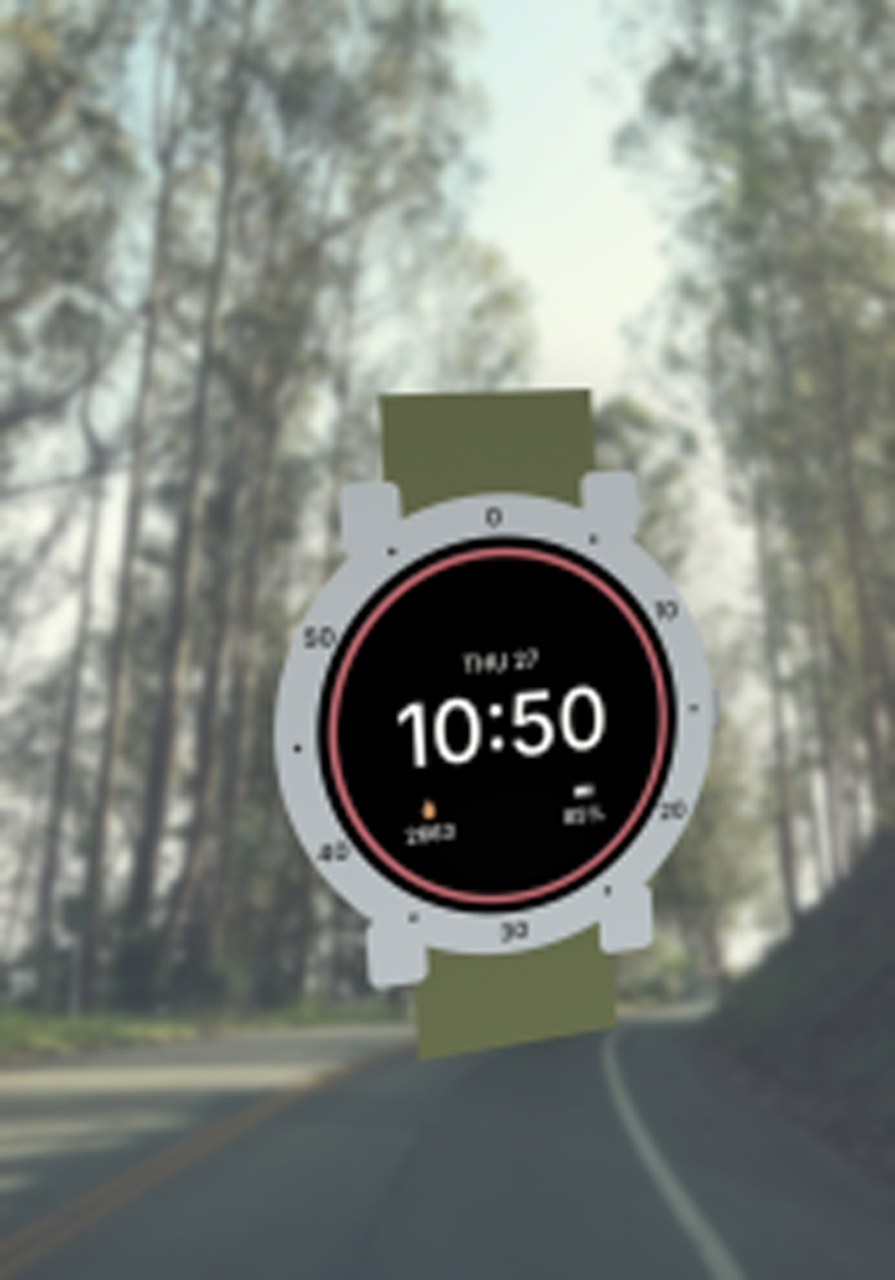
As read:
{"hour": 10, "minute": 50}
